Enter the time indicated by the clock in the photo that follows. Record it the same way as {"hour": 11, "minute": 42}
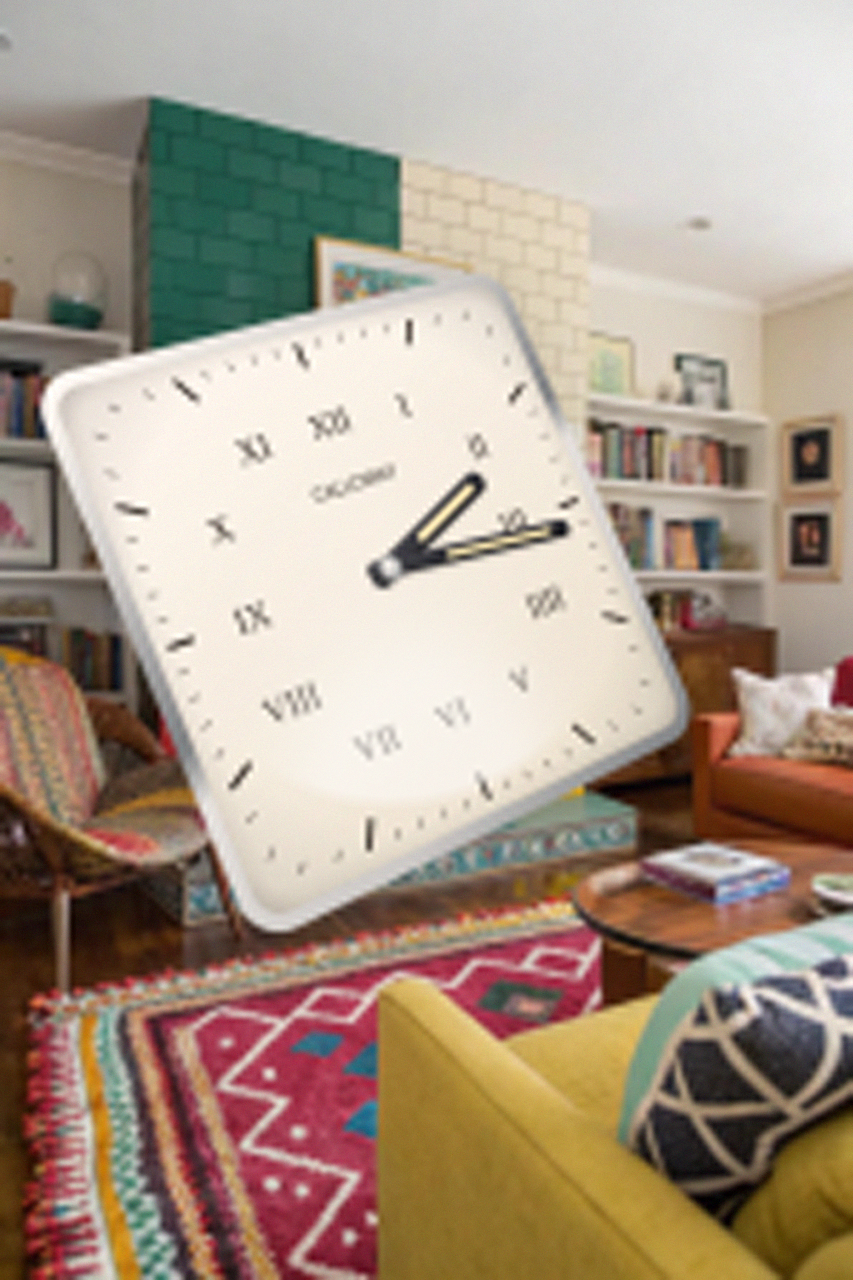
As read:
{"hour": 2, "minute": 16}
